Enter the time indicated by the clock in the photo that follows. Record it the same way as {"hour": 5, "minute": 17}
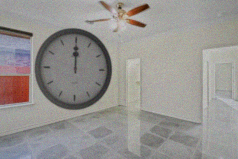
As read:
{"hour": 12, "minute": 0}
